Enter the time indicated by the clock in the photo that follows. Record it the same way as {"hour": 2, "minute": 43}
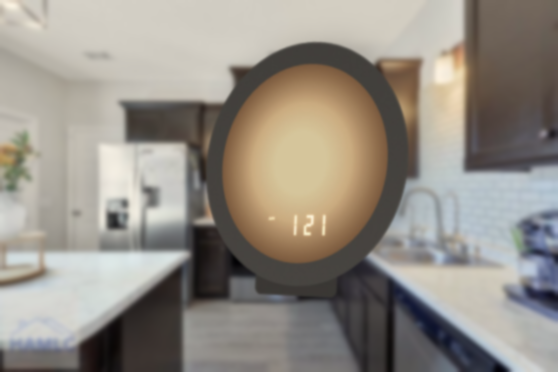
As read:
{"hour": 1, "minute": 21}
